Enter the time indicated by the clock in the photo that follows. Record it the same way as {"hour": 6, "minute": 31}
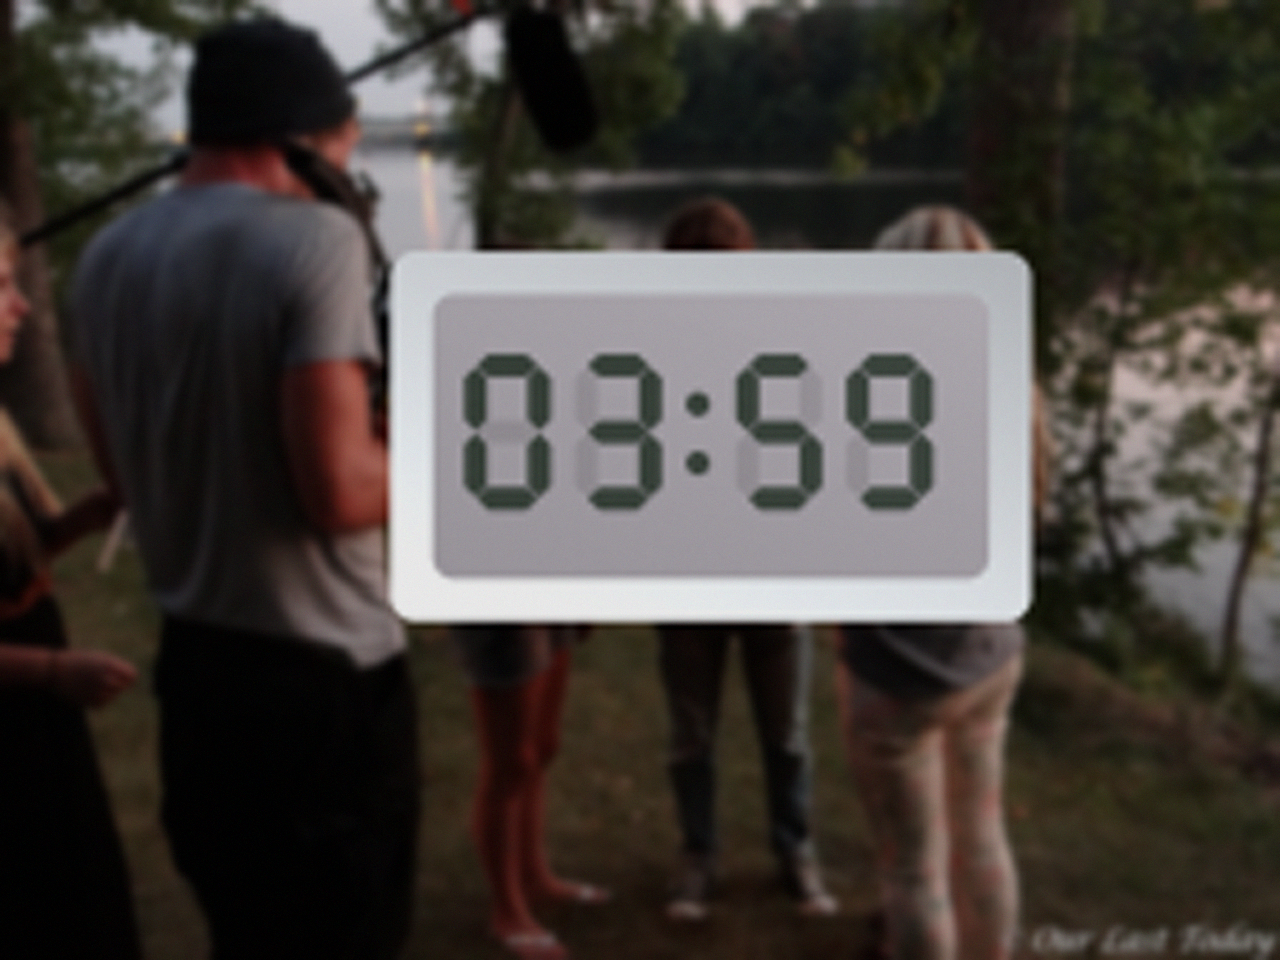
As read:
{"hour": 3, "minute": 59}
